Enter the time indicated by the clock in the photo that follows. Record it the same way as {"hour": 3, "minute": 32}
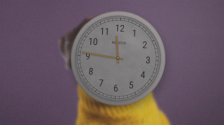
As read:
{"hour": 11, "minute": 46}
